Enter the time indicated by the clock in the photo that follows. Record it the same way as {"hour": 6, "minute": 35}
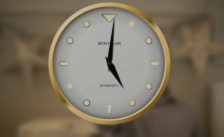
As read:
{"hour": 5, "minute": 1}
